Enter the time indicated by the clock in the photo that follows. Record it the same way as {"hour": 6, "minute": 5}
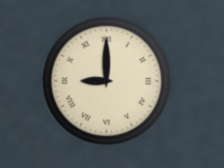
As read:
{"hour": 9, "minute": 0}
